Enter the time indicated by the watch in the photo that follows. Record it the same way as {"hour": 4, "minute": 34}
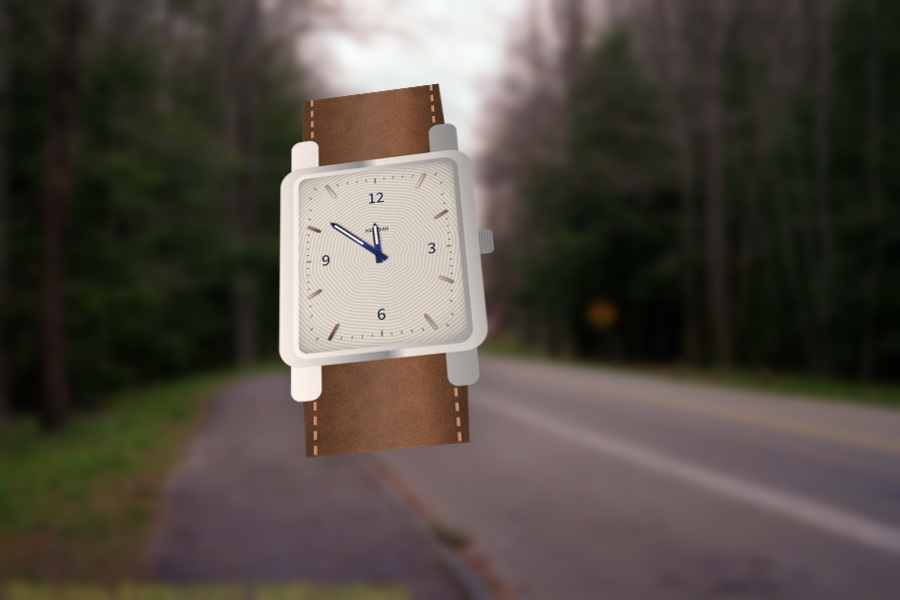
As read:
{"hour": 11, "minute": 52}
